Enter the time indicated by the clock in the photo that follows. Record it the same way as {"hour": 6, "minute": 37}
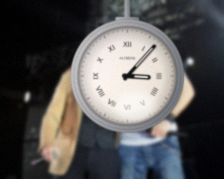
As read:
{"hour": 3, "minute": 7}
